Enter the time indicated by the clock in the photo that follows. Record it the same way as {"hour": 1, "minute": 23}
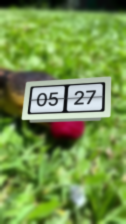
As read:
{"hour": 5, "minute": 27}
